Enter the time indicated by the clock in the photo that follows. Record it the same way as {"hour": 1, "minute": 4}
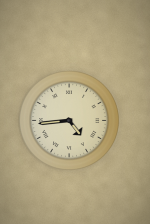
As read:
{"hour": 4, "minute": 44}
